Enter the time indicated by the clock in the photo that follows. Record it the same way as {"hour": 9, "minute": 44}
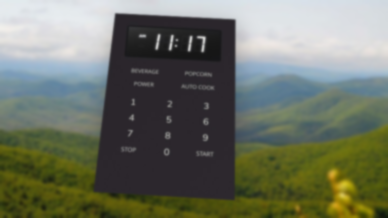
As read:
{"hour": 11, "minute": 17}
